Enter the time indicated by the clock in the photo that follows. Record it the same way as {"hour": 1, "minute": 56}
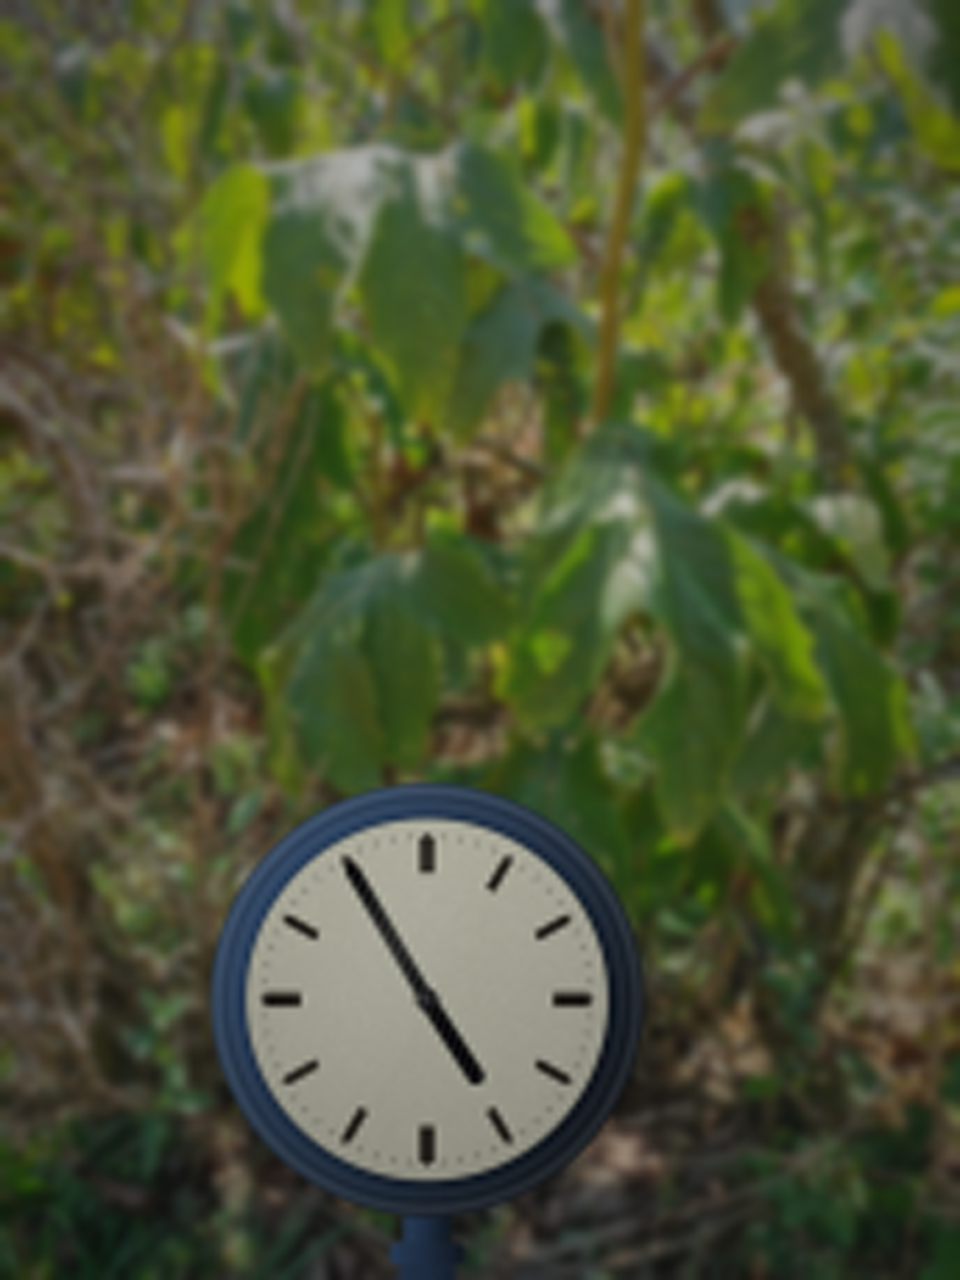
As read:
{"hour": 4, "minute": 55}
